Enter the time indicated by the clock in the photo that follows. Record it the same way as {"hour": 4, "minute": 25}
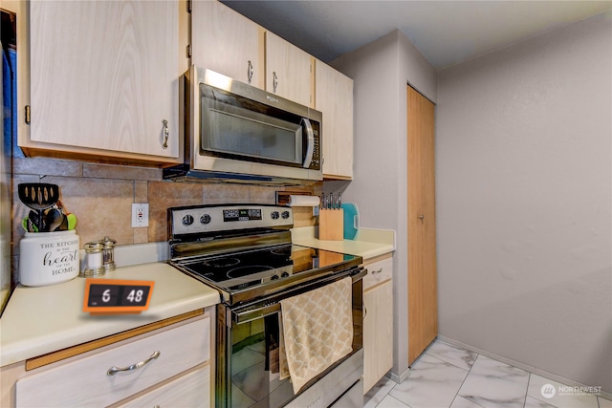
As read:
{"hour": 6, "minute": 48}
